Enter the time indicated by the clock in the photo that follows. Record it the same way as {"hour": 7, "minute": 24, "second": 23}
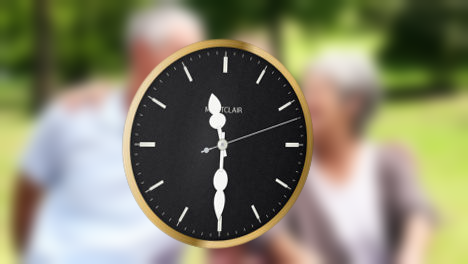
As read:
{"hour": 11, "minute": 30, "second": 12}
